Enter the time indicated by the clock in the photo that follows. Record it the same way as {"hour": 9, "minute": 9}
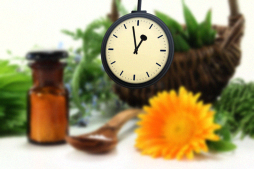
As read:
{"hour": 12, "minute": 58}
